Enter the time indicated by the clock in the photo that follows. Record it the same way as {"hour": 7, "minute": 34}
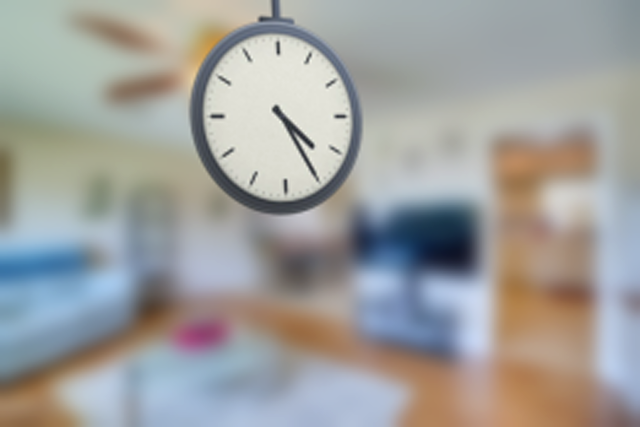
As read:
{"hour": 4, "minute": 25}
